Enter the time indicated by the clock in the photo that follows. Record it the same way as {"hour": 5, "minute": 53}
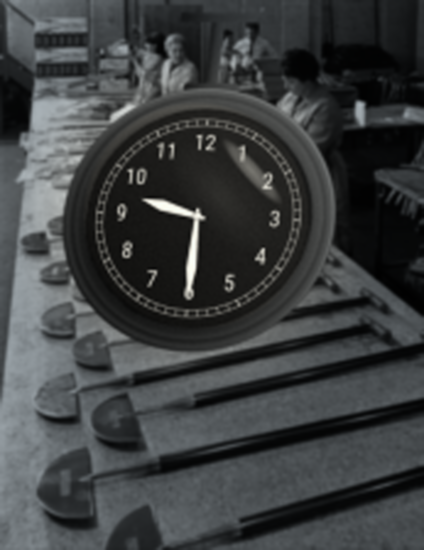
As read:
{"hour": 9, "minute": 30}
